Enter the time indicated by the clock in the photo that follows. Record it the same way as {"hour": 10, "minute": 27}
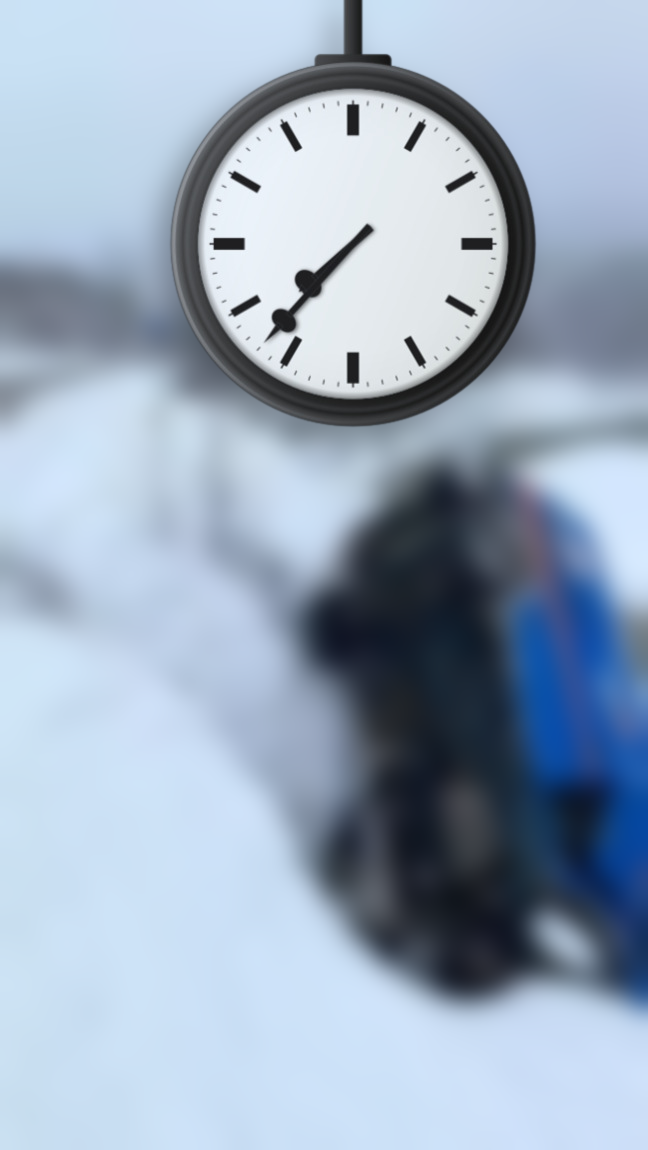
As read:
{"hour": 7, "minute": 37}
